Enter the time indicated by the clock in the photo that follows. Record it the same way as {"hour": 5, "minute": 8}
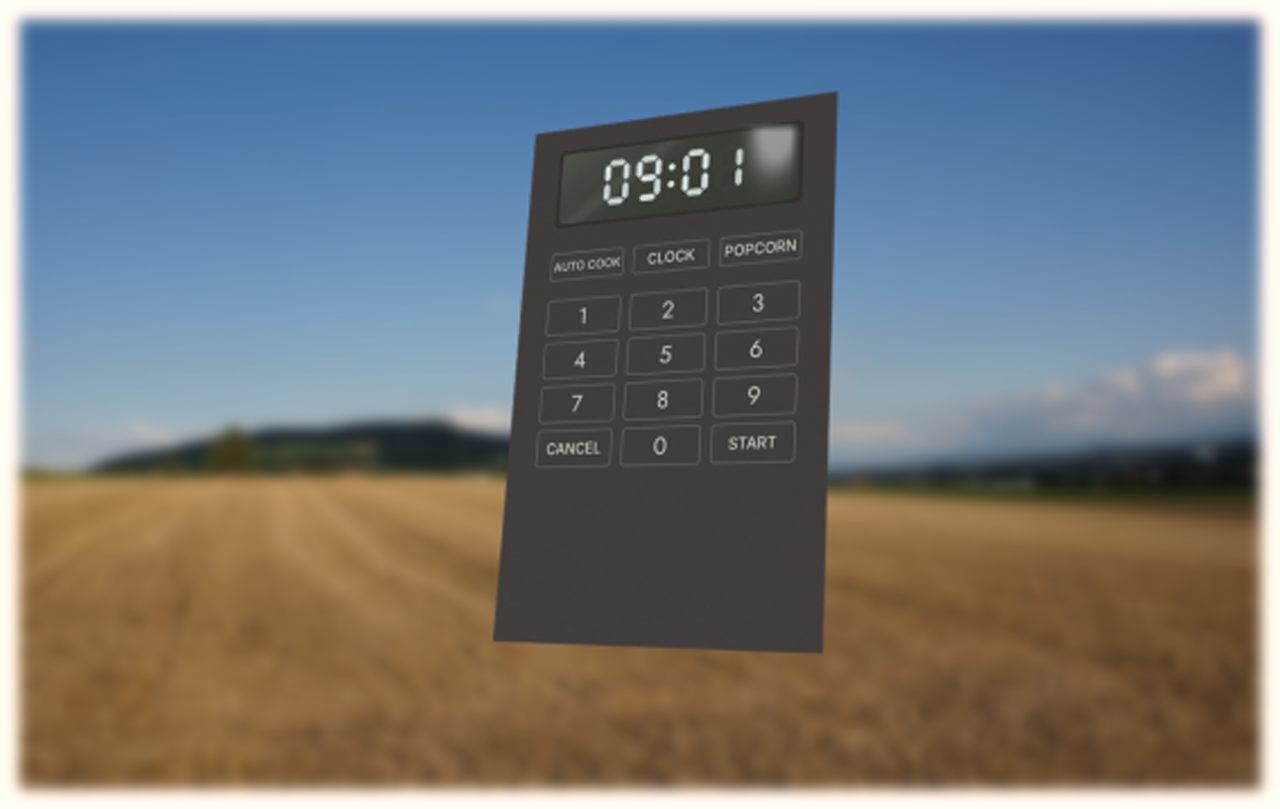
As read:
{"hour": 9, "minute": 1}
